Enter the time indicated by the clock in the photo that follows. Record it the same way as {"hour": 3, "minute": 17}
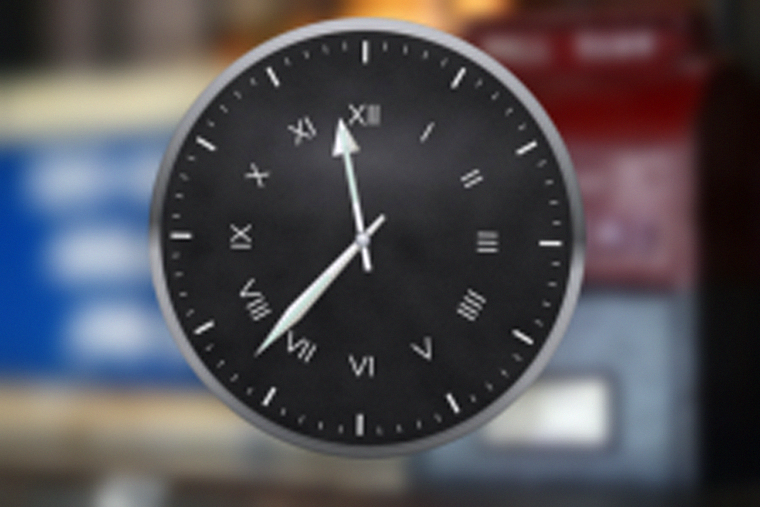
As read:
{"hour": 11, "minute": 37}
